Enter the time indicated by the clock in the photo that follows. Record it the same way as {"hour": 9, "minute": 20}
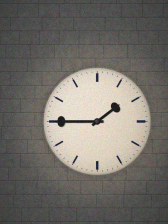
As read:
{"hour": 1, "minute": 45}
